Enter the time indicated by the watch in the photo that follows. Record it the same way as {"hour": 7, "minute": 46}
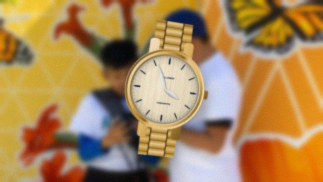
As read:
{"hour": 3, "minute": 56}
